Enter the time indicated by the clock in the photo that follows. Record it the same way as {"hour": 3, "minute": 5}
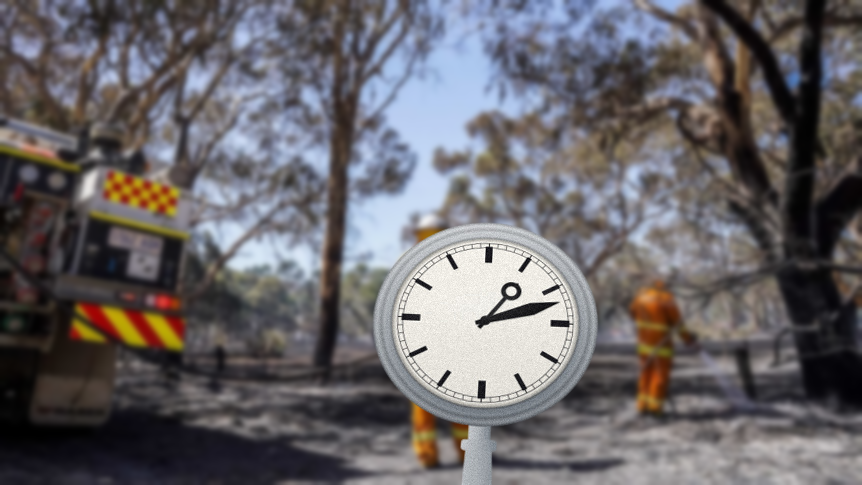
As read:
{"hour": 1, "minute": 12}
